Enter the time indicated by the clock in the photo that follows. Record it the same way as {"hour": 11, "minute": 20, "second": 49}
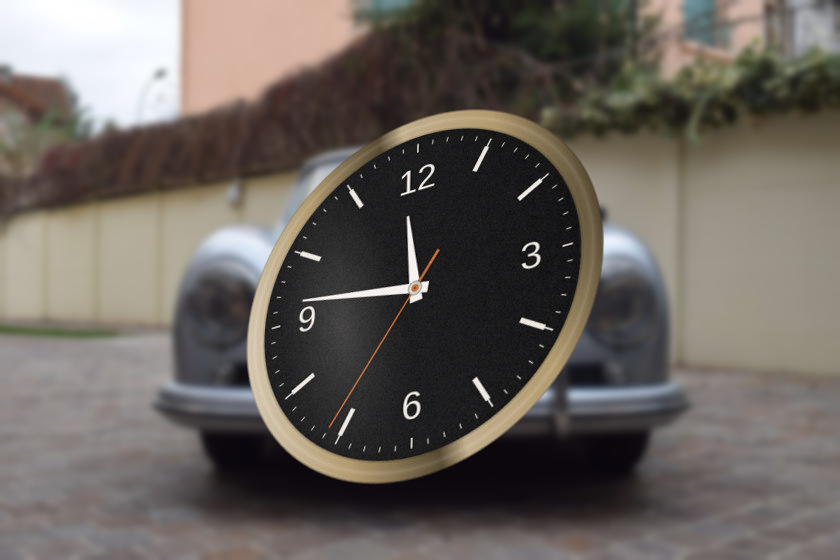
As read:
{"hour": 11, "minute": 46, "second": 36}
